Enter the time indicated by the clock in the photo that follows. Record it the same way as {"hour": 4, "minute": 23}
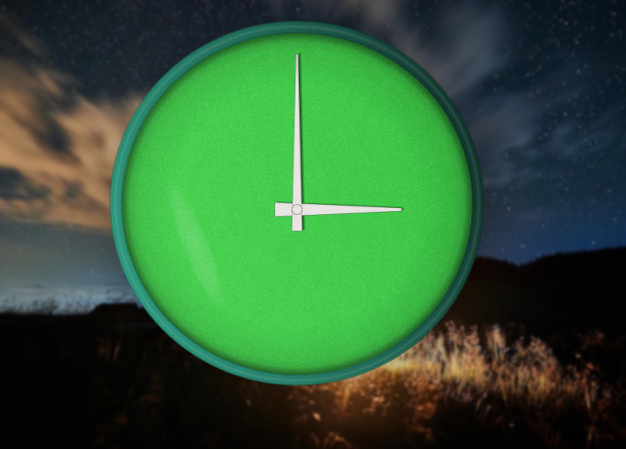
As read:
{"hour": 3, "minute": 0}
